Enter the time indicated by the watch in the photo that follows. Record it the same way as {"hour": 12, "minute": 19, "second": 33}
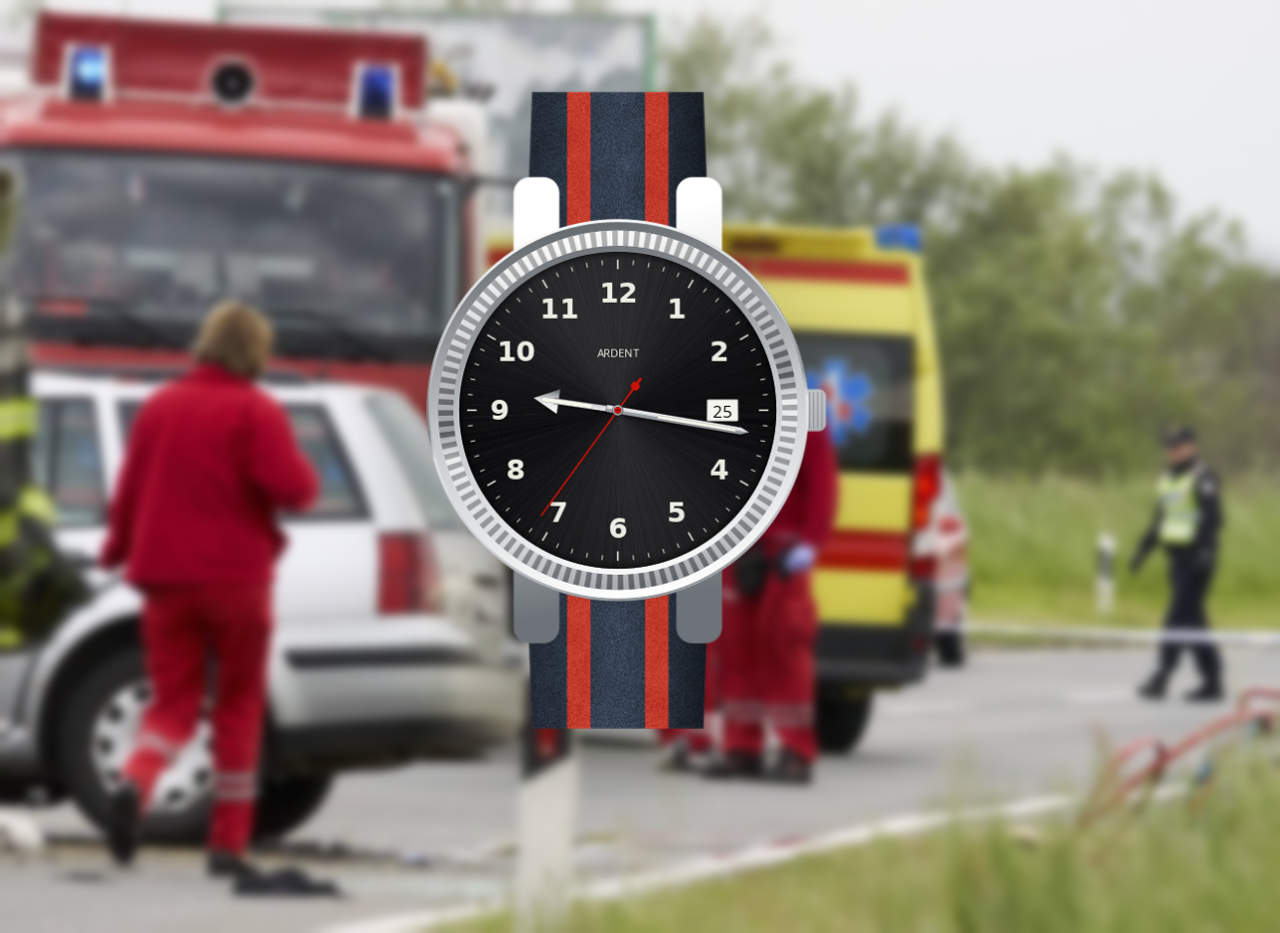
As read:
{"hour": 9, "minute": 16, "second": 36}
